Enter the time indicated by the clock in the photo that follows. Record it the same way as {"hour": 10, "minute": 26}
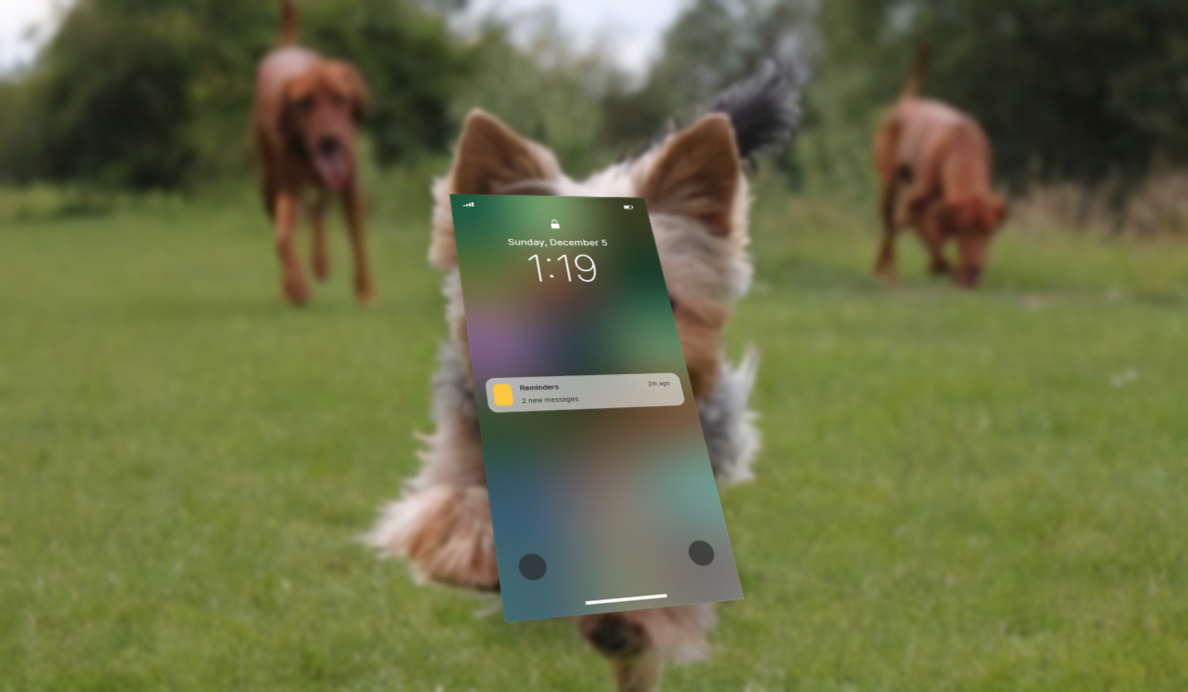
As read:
{"hour": 1, "minute": 19}
